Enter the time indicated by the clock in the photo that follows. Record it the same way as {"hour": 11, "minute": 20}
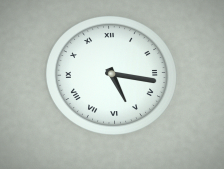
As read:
{"hour": 5, "minute": 17}
